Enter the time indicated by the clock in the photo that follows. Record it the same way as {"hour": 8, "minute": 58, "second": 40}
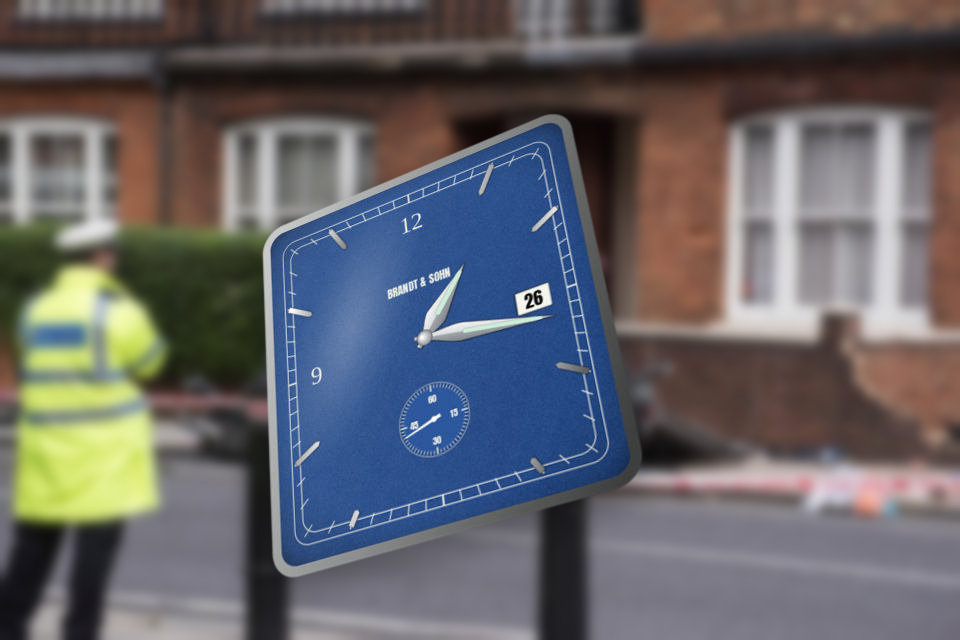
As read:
{"hour": 1, "minute": 16, "second": 42}
